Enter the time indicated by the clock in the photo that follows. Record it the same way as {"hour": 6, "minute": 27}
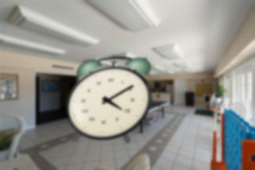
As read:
{"hour": 4, "minute": 9}
